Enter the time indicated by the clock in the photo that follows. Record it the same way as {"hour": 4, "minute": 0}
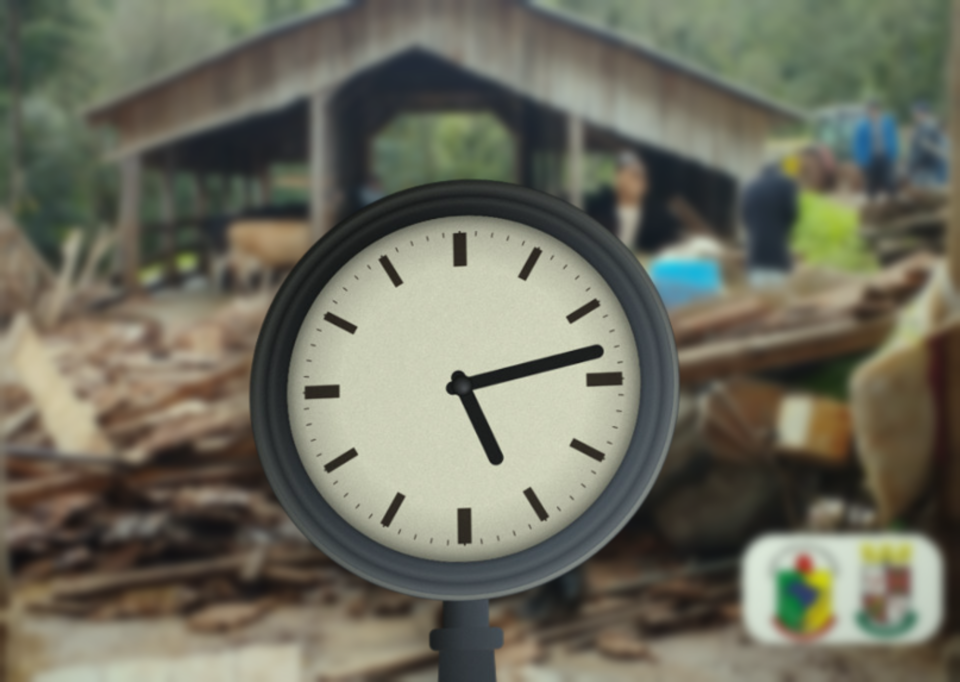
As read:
{"hour": 5, "minute": 13}
